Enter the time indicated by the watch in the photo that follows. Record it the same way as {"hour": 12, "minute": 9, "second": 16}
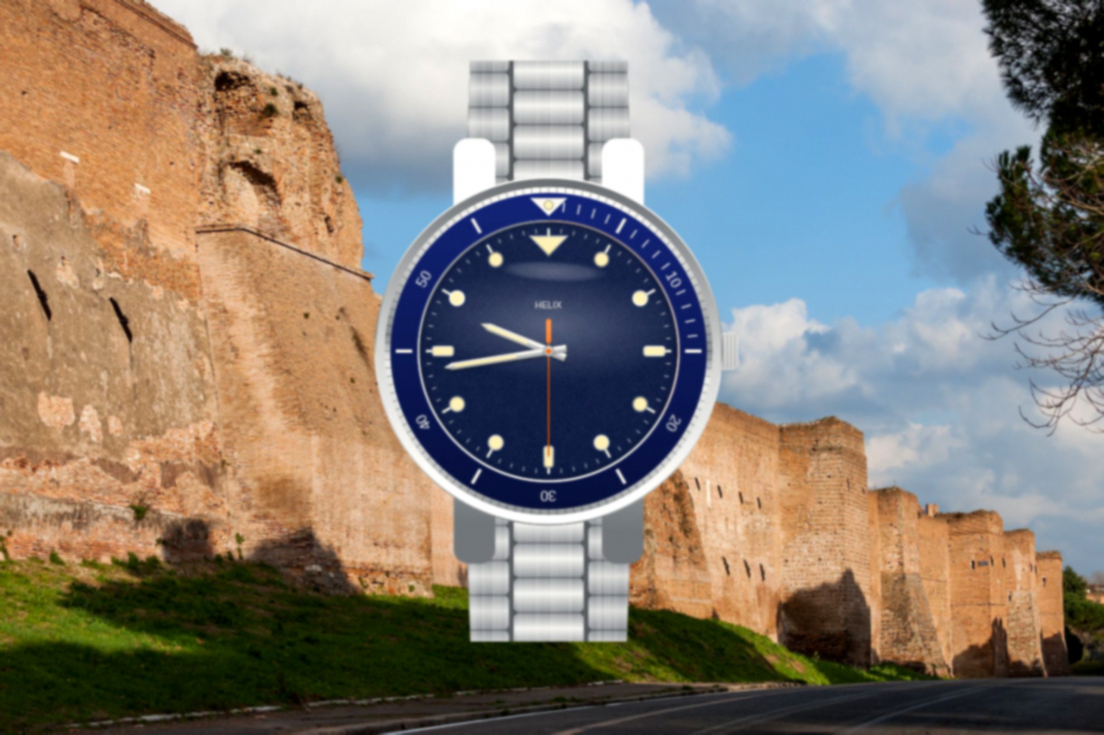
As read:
{"hour": 9, "minute": 43, "second": 30}
